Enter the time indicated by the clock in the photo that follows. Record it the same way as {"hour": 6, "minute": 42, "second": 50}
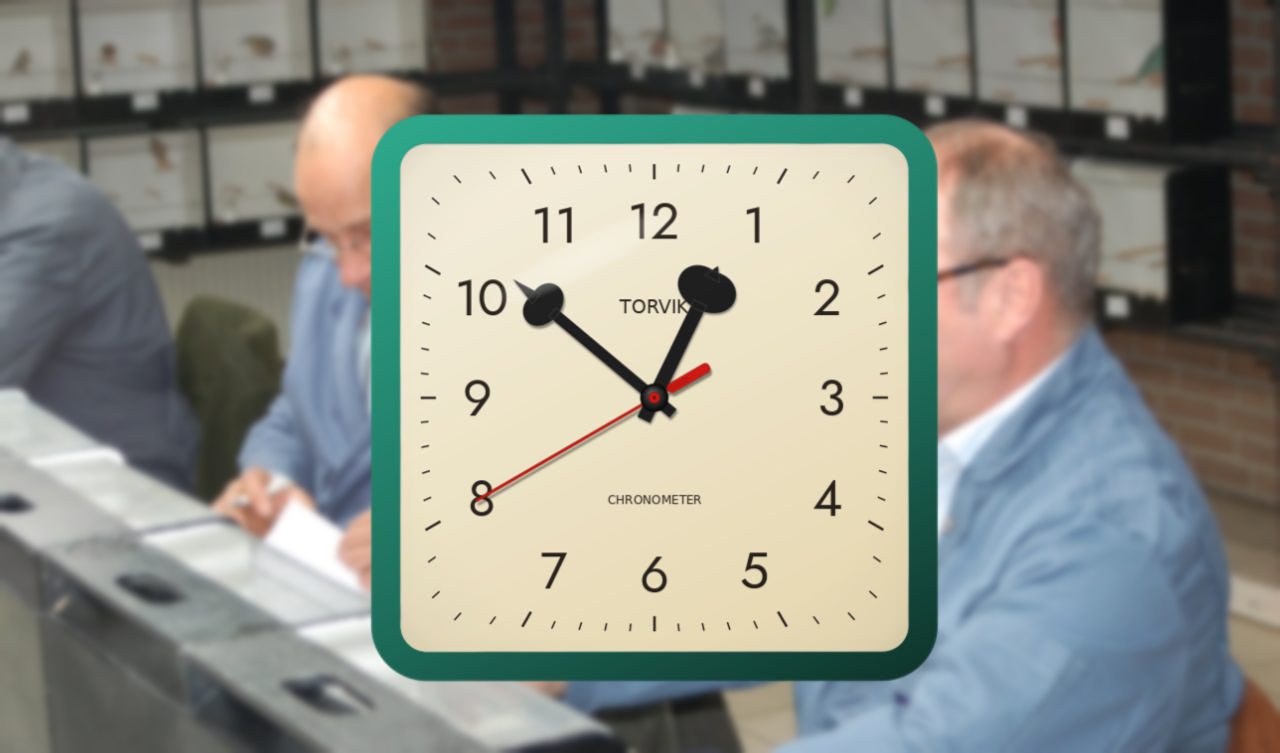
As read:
{"hour": 12, "minute": 51, "second": 40}
